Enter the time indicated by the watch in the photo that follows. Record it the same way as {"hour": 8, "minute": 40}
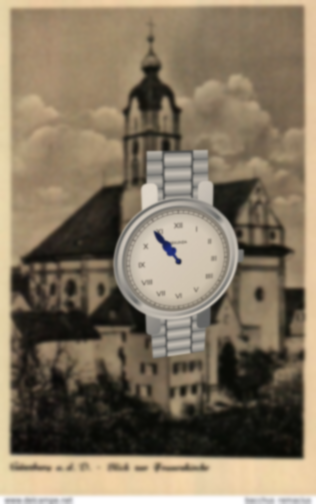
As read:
{"hour": 10, "minute": 54}
